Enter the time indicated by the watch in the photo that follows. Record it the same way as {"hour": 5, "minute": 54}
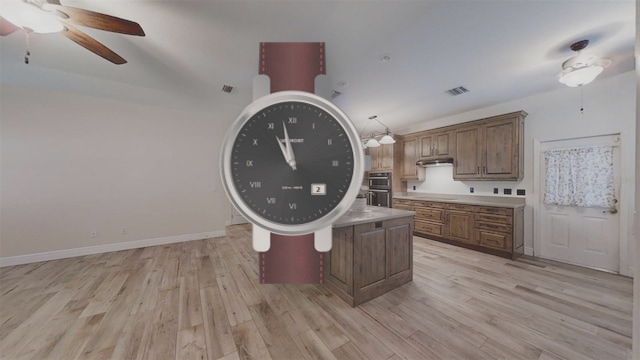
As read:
{"hour": 10, "minute": 58}
